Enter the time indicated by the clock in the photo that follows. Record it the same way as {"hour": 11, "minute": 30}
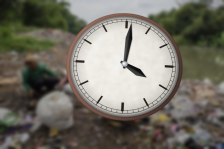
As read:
{"hour": 4, "minute": 1}
